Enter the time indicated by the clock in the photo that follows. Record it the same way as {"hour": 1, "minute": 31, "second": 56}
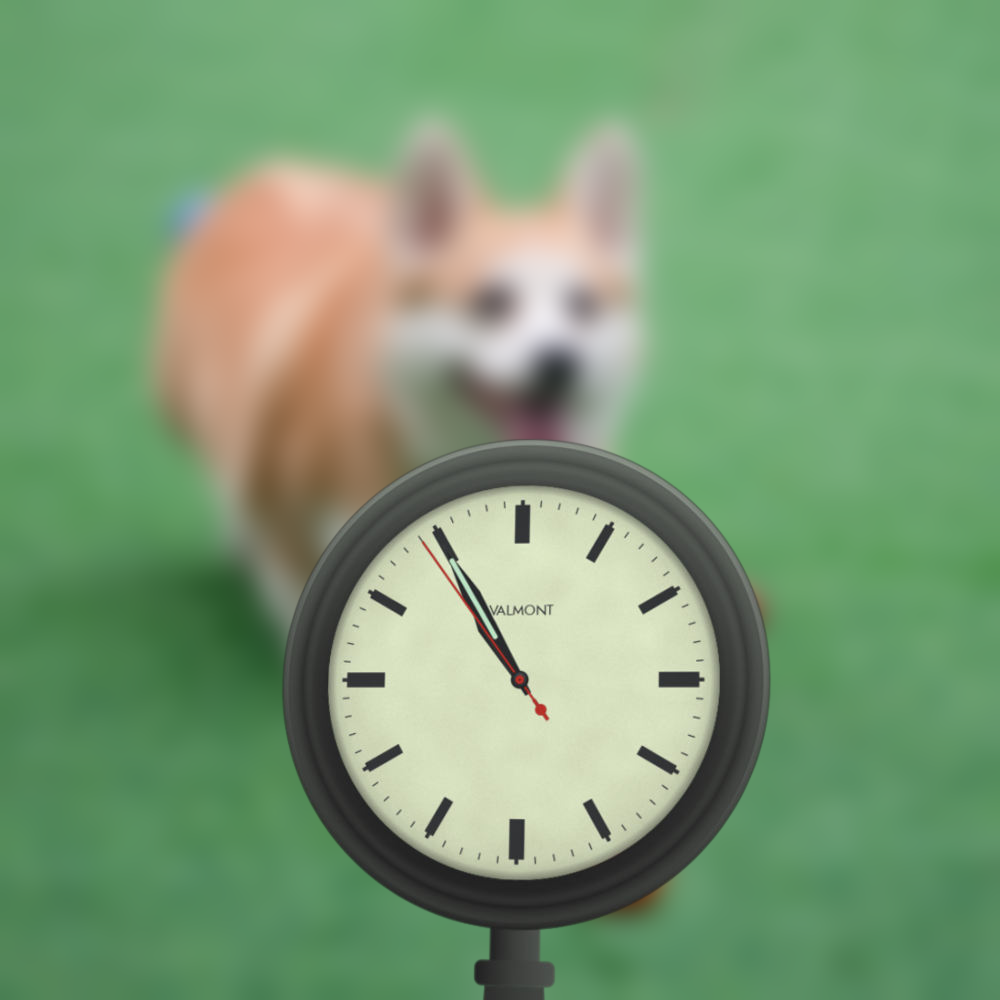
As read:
{"hour": 10, "minute": 54, "second": 54}
